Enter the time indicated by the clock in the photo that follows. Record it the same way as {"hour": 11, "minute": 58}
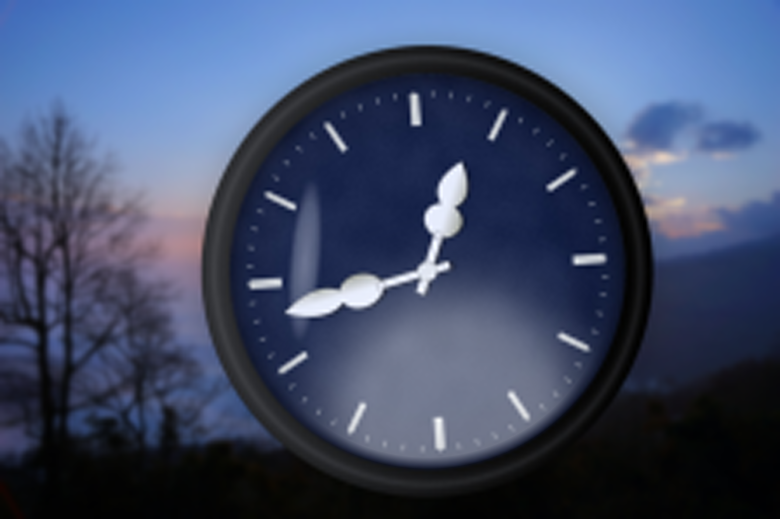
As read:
{"hour": 12, "minute": 43}
